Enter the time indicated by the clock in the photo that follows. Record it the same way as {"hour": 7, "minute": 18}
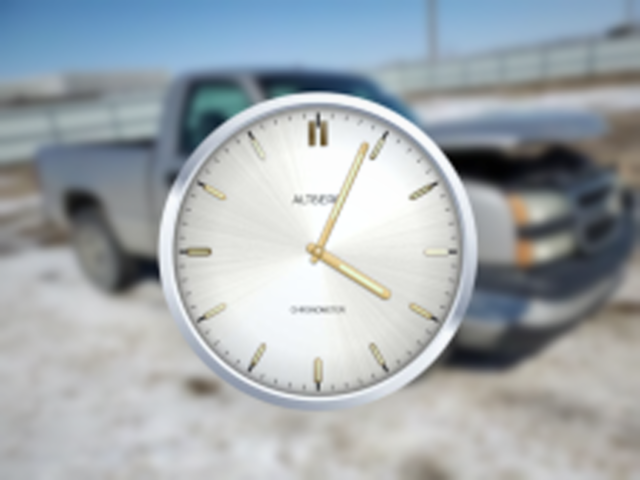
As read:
{"hour": 4, "minute": 4}
